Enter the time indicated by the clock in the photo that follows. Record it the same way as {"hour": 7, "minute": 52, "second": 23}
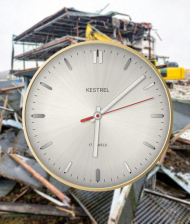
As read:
{"hour": 6, "minute": 8, "second": 12}
